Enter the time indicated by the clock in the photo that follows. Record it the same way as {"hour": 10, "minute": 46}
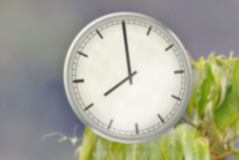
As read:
{"hour": 8, "minute": 0}
